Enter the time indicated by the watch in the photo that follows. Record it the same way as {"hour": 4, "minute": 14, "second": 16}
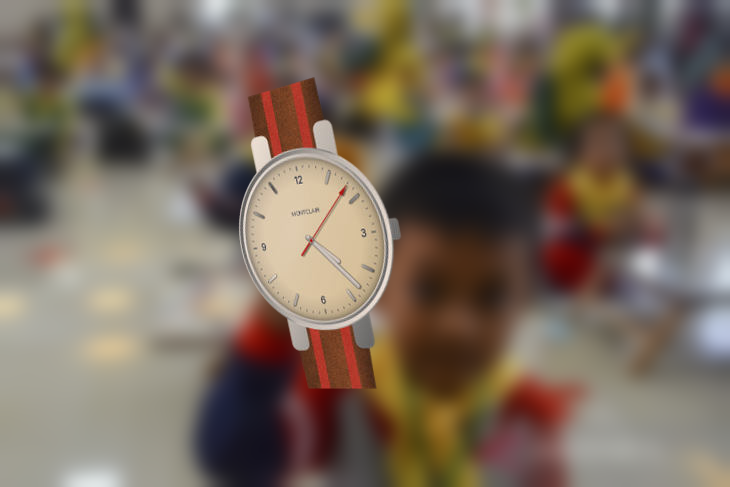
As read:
{"hour": 4, "minute": 23, "second": 8}
